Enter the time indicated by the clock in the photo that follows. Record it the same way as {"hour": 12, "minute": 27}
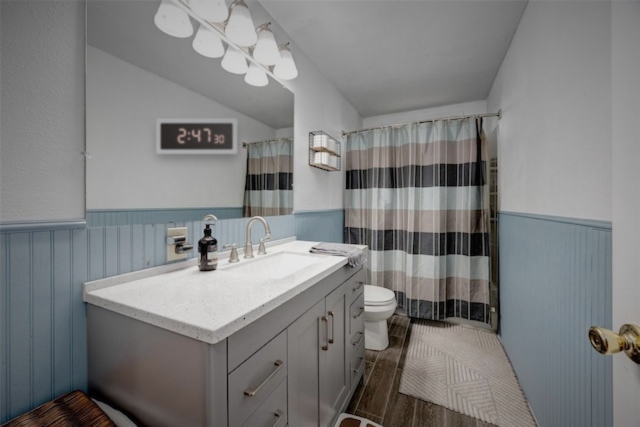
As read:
{"hour": 2, "minute": 47}
